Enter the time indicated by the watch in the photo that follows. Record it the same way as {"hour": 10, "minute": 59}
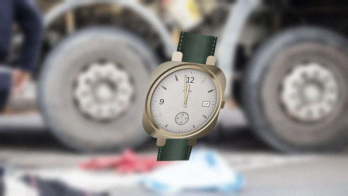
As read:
{"hour": 11, "minute": 58}
